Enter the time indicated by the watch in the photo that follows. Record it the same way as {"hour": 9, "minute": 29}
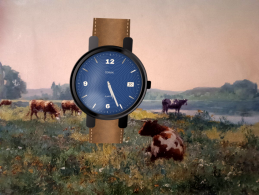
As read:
{"hour": 5, "minute": 26}
